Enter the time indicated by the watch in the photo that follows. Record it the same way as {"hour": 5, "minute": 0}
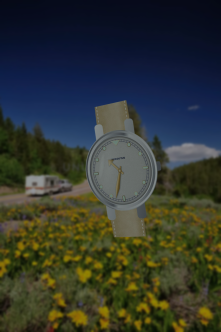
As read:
{"hour": 10, "minute": 33}
